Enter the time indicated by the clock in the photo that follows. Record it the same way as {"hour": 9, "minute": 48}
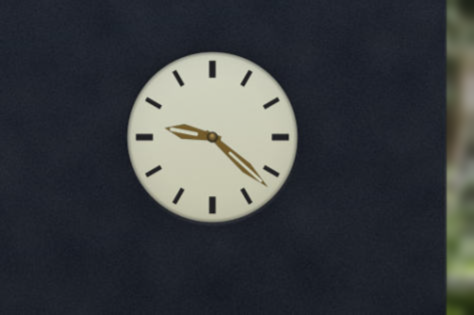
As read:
{"hour": 9, "minute": 22}
